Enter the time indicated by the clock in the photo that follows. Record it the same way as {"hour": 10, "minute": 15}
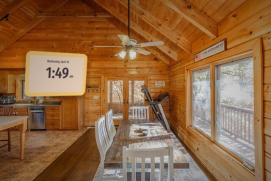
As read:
{"hour": 1, "minute": 49}
